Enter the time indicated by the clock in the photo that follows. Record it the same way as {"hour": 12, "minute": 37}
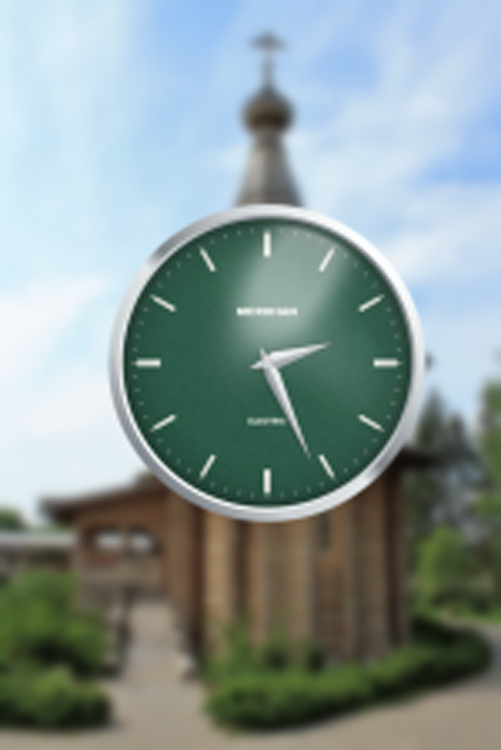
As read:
{"hour": 2, "minute": 26}
